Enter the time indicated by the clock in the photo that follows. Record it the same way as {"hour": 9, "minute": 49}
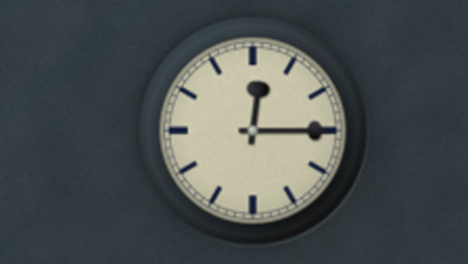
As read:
{"hour": 12, "minute": 15}
